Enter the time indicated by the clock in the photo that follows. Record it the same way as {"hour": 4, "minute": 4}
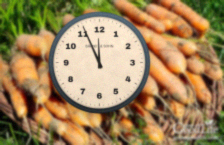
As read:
{"hour": 11, "minute": 56}
